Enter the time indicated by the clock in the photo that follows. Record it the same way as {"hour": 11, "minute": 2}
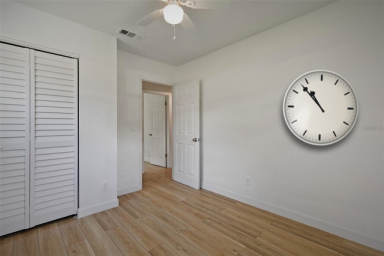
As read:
{"hour": 10, "minute": 53}
